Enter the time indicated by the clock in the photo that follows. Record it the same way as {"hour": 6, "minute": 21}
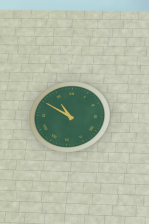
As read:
{"hour": 10, "minute": 50}
